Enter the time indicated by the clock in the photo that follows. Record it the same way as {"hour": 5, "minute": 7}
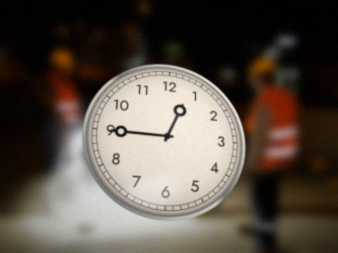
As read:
{"hour": 12, "minute": 45}
